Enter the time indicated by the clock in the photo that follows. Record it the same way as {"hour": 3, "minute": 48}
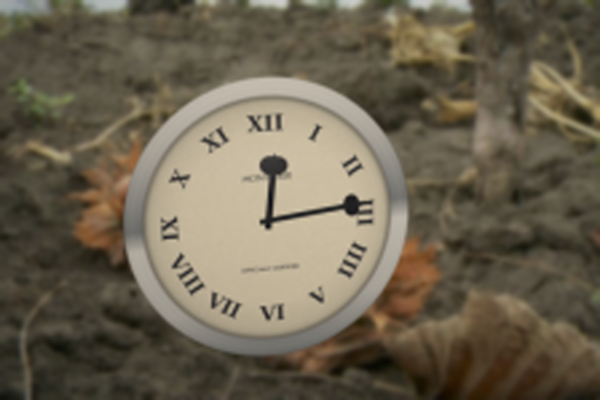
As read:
{"hour": 12, "minute": 14}
